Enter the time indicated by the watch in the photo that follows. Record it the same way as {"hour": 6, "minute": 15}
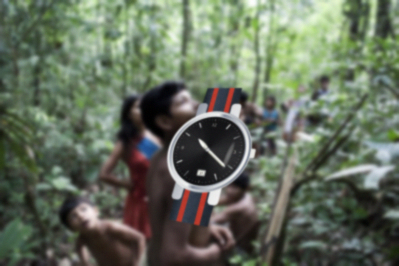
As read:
{"hour": 10, "minute": 21}
